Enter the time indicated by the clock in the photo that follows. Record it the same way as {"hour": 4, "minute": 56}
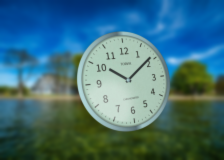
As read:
{"hour": 10, "minute": 9}
